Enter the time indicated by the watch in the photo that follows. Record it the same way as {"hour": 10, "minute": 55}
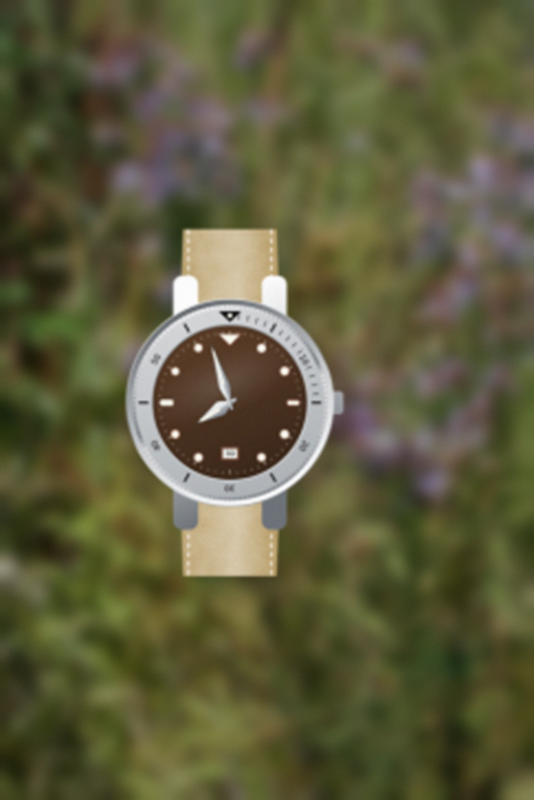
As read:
{"hour": 7, "minute": 57}
